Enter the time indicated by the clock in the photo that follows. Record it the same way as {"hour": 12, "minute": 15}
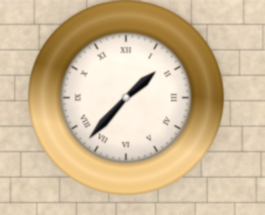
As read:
{"hour": 1, "minute": 37}
